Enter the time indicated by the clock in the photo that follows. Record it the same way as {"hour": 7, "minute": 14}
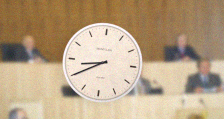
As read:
{"hour": 8, "minute": 40}
